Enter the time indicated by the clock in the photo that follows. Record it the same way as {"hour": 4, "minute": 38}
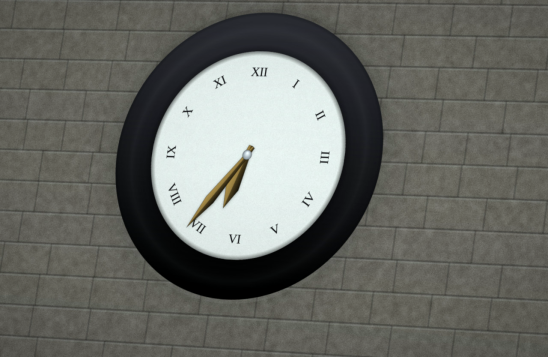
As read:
{"hour": 6, "minute": 36}
